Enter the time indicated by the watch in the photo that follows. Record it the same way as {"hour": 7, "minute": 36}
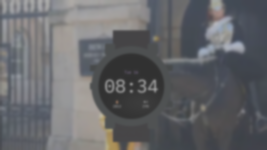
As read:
{"hour": 8, "minute": 34}
